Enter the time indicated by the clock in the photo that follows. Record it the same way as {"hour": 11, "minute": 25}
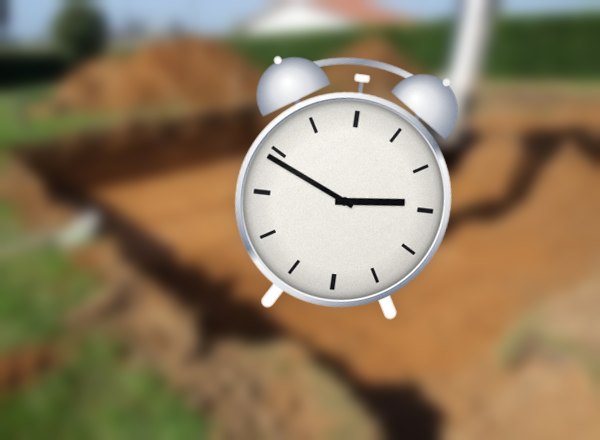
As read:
{"hour": 2, "minute": 49}
